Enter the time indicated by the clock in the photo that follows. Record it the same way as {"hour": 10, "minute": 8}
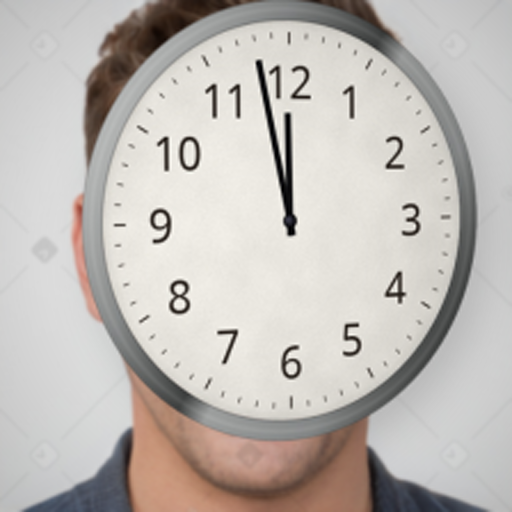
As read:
{"hour": 11, "minute": 58}
